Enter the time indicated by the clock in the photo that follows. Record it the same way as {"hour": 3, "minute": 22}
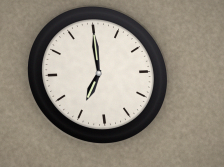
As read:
{"hour": 7, "minute": 0}
